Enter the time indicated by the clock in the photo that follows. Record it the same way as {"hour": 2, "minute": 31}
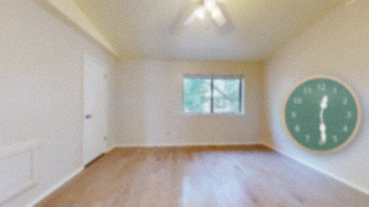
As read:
{"hour": 12, "minute": 29}
